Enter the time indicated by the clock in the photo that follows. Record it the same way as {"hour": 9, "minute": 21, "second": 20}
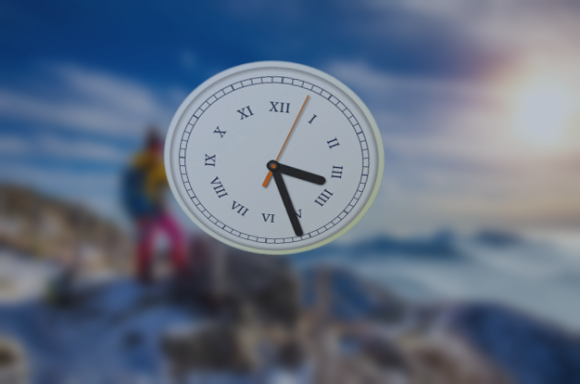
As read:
{"hour": 3, "minute": 26, "second": 3}
